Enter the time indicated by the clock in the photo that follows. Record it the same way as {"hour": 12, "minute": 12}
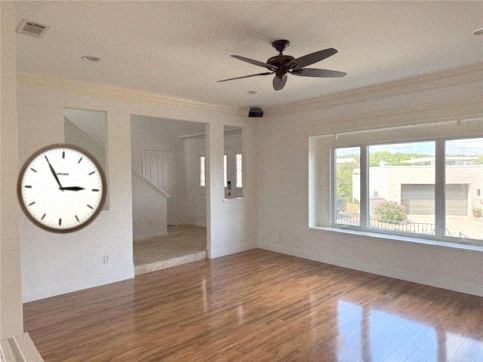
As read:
{"hour": 2, "minute": 55}
